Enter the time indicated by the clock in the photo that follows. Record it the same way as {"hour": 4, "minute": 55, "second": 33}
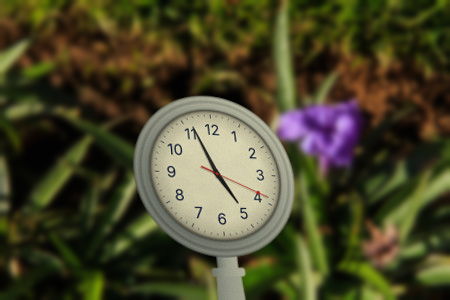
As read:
{"hour": 4, "minute": 56, "second": 19}
